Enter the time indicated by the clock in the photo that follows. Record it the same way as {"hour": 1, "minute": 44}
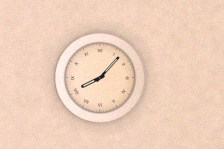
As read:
{"hour": 8, "minute": 7}
